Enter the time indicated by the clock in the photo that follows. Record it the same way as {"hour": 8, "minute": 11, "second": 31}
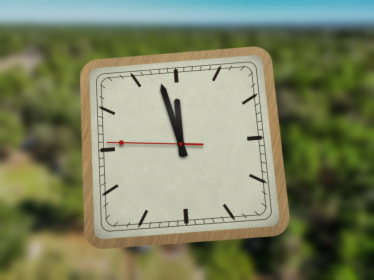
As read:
{"hour": 11, "minute": 57, "second": 46}
